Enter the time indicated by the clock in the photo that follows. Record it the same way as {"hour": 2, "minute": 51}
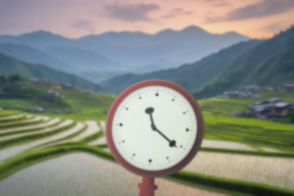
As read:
{"hour": 11, "minute": 21}
